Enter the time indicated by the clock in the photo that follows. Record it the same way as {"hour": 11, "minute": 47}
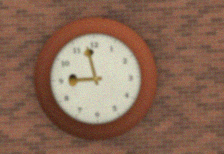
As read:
{"hour": 8, "minute": 58}
